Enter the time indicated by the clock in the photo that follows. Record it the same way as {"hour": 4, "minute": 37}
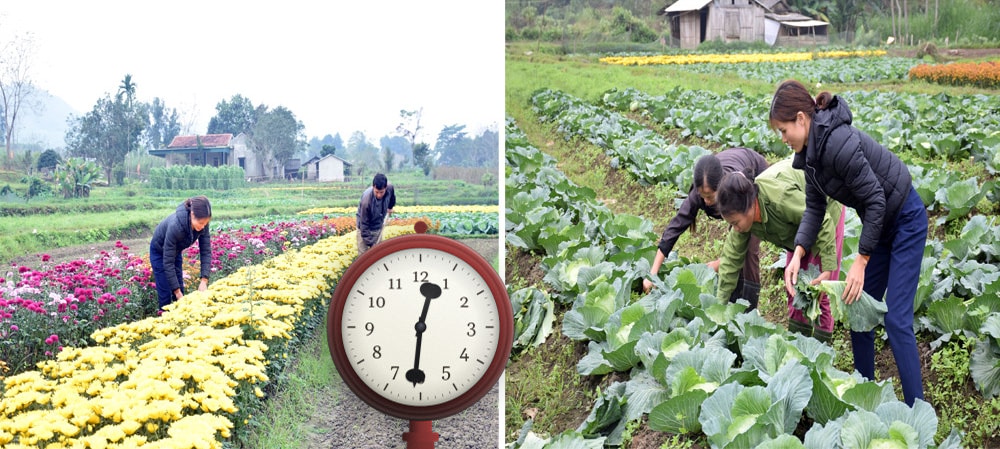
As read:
{"hour": 12, "minute": 31}
